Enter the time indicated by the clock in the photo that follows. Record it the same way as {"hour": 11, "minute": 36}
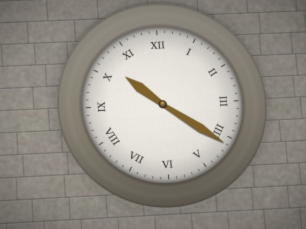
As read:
{"hour": 10, "minute": 21}
